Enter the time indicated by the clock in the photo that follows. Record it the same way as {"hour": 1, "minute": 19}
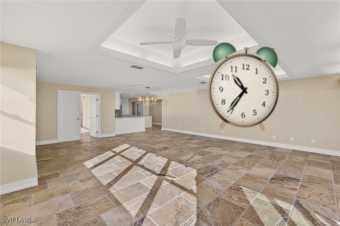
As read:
{"hour": 10, "minute": 36}
